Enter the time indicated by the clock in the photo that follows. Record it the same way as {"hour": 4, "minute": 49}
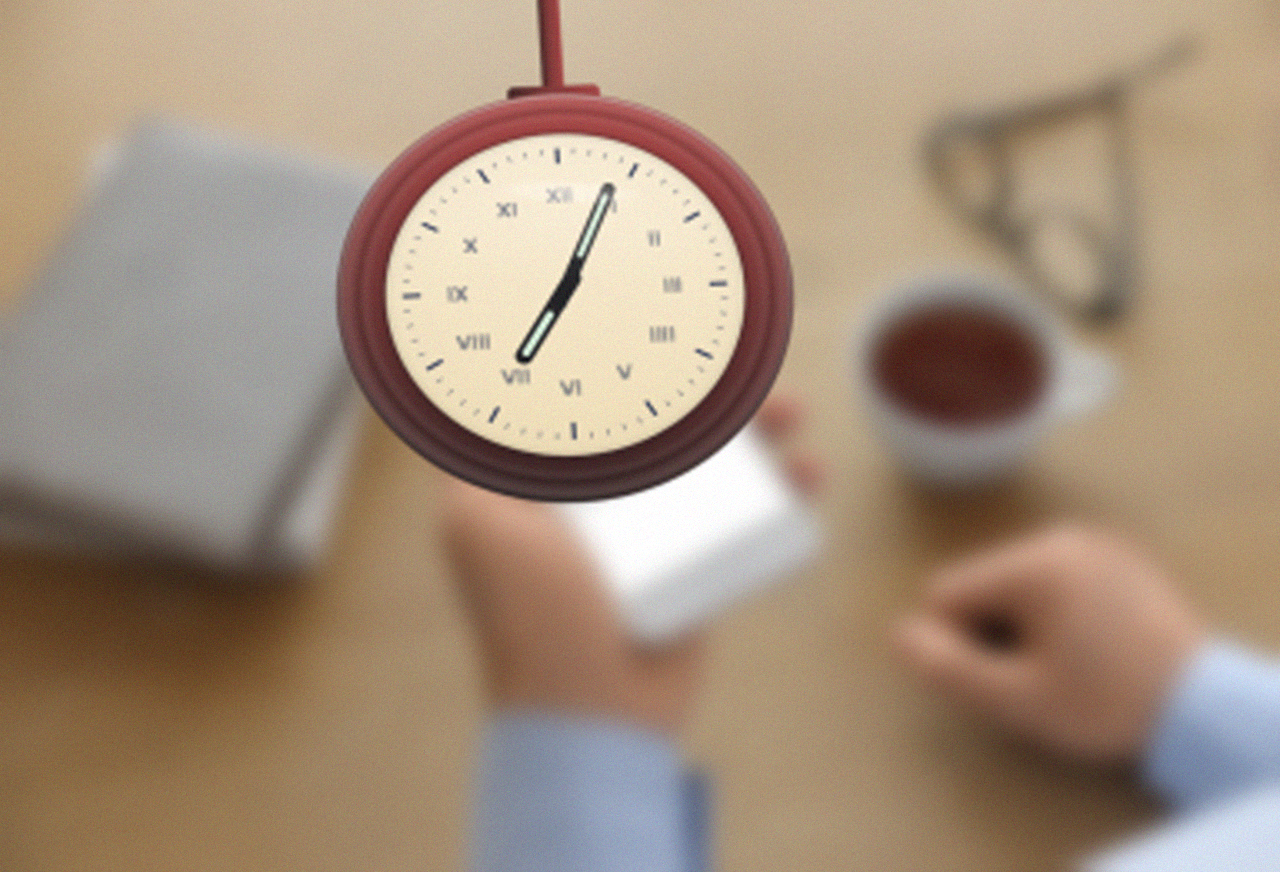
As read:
{"hour": 7, "minute": 4}
